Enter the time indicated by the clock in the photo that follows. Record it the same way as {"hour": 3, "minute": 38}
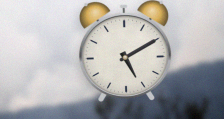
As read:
{"hour": 5, "minute": 10}
